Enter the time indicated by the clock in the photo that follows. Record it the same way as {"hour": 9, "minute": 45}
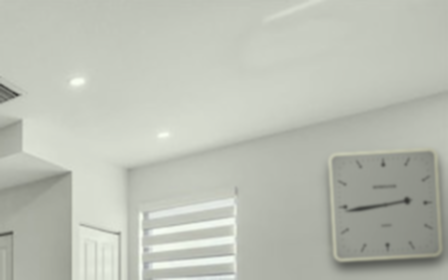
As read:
{"hour": 2, "minute": 44}
